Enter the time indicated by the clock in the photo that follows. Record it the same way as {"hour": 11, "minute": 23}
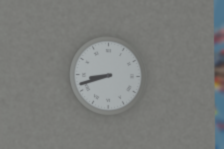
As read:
{"hour": 8, "minute": 42}
